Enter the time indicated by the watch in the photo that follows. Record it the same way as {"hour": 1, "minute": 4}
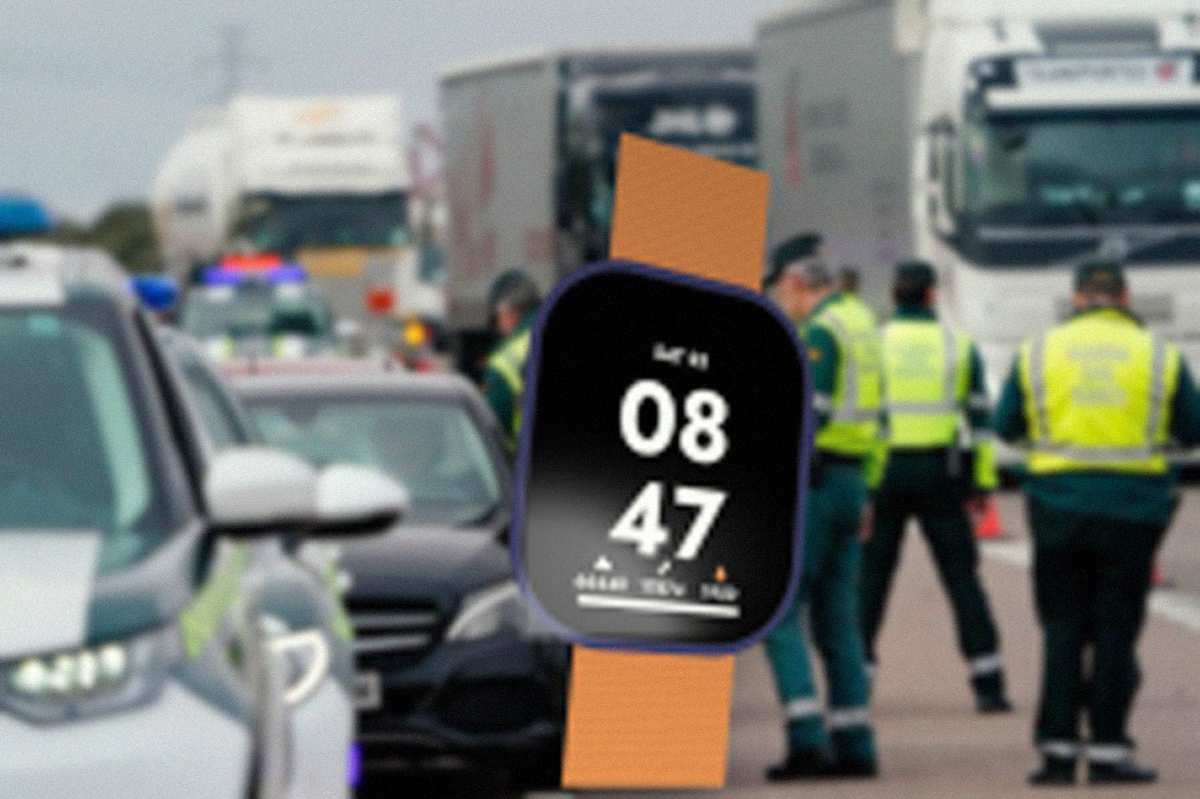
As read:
{"hour": 8, "minute": 47}
